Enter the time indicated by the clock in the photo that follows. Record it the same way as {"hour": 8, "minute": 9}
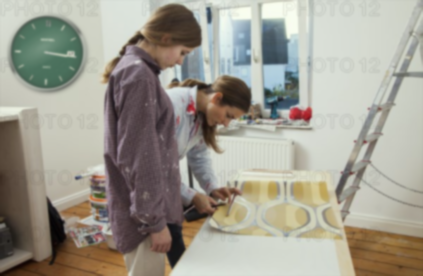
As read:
{"hour": 3, "minute": 16}
